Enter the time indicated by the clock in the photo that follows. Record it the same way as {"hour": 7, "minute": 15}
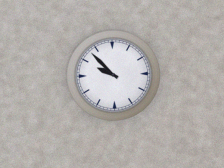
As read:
{"hour": 9, "minute": 53}
